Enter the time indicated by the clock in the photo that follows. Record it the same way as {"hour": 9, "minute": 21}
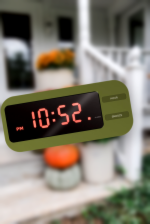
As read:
{"hour": 10, "minute": 52}
